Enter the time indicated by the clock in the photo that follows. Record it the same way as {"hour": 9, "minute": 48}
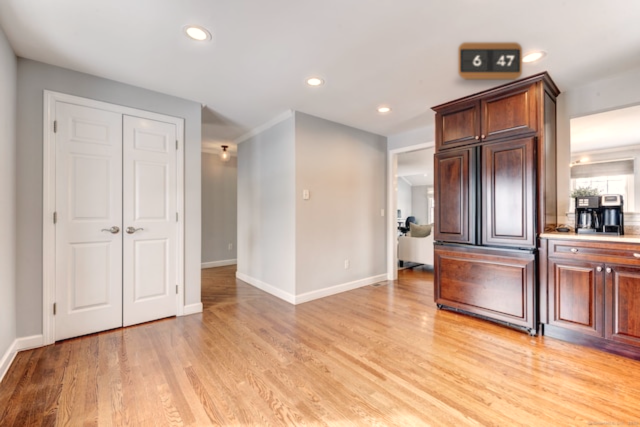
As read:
{"hour": 6, "minute": 47}
